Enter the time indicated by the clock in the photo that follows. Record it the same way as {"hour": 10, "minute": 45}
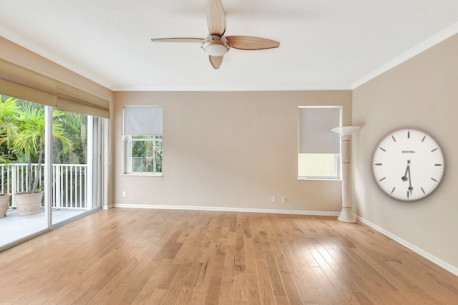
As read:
{"hour": 6, "minute": 29}
